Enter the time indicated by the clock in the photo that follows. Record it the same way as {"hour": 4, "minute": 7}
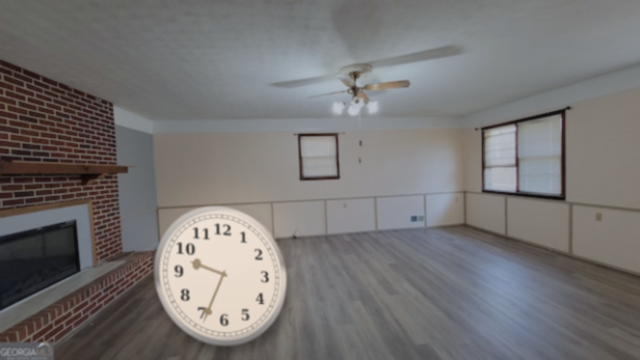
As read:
{"hour": 9, "minute": 34}
